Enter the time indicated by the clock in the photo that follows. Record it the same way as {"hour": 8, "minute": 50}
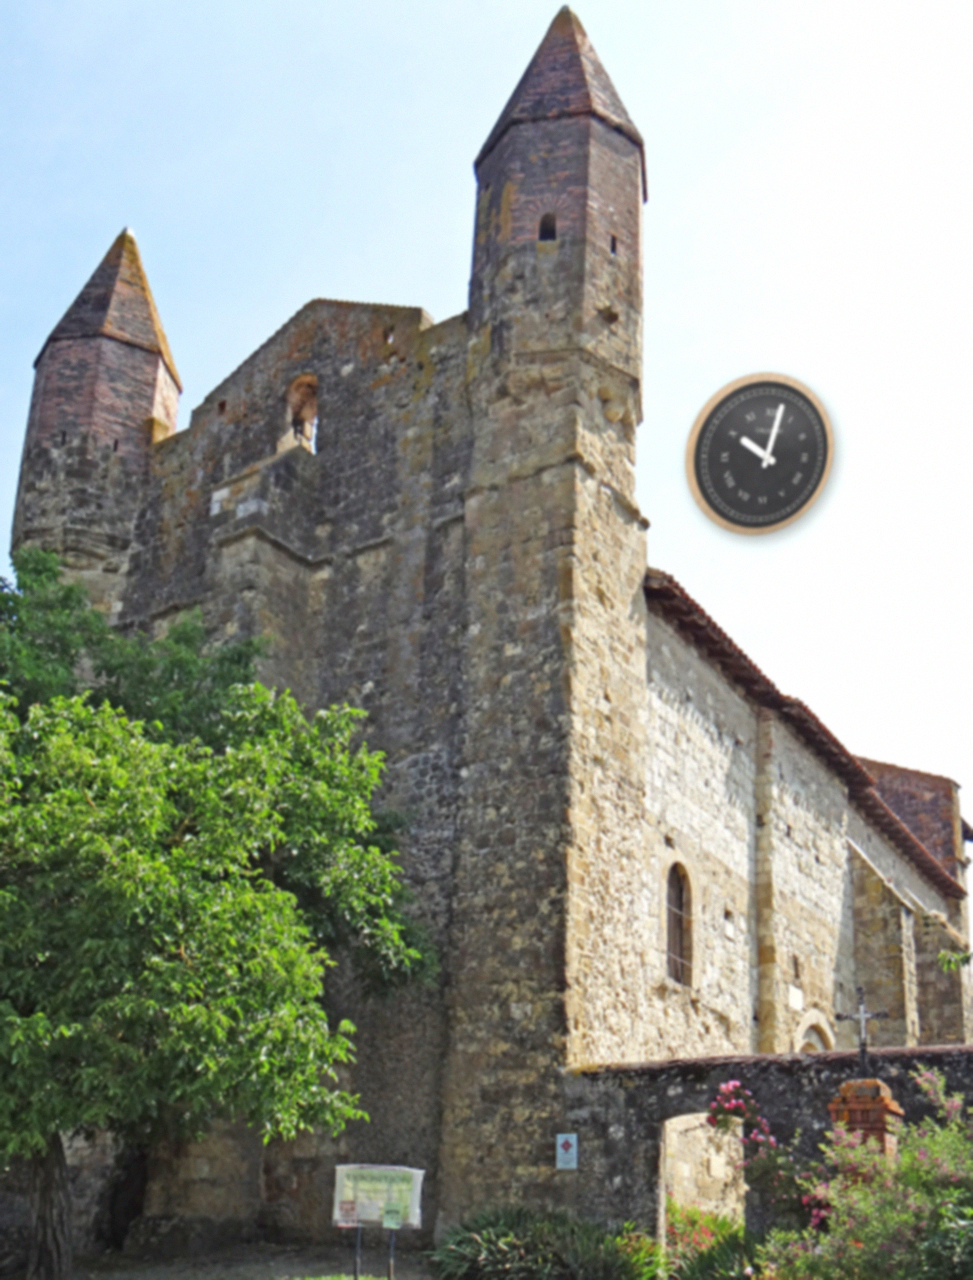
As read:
{"hour": 10, "minute": 2}
